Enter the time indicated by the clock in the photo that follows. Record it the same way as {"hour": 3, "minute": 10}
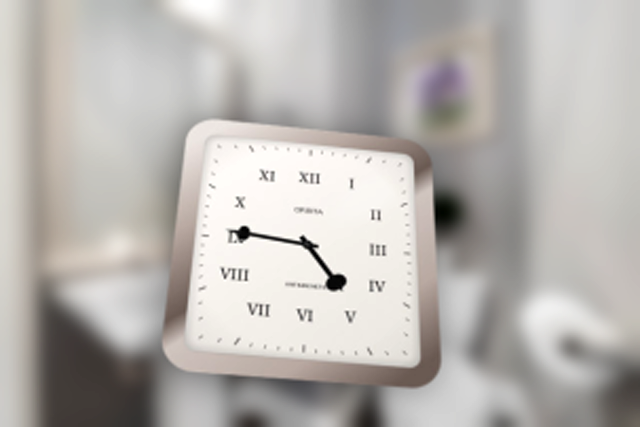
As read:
{"hour": 4, "minute": 46}
